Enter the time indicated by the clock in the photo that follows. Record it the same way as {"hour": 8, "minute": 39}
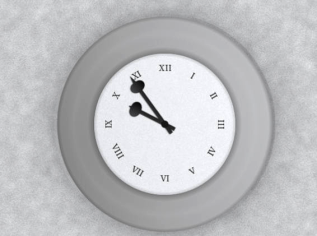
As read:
{"hour": 9, "minute": 54}
